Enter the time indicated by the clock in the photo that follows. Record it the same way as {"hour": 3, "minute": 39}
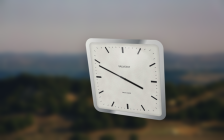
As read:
{"hour": 3, "minute": 49}
